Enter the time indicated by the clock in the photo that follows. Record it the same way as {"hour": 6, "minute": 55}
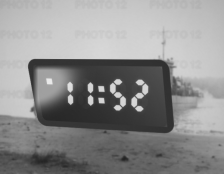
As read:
{"hour": 11, "minute": 52}
